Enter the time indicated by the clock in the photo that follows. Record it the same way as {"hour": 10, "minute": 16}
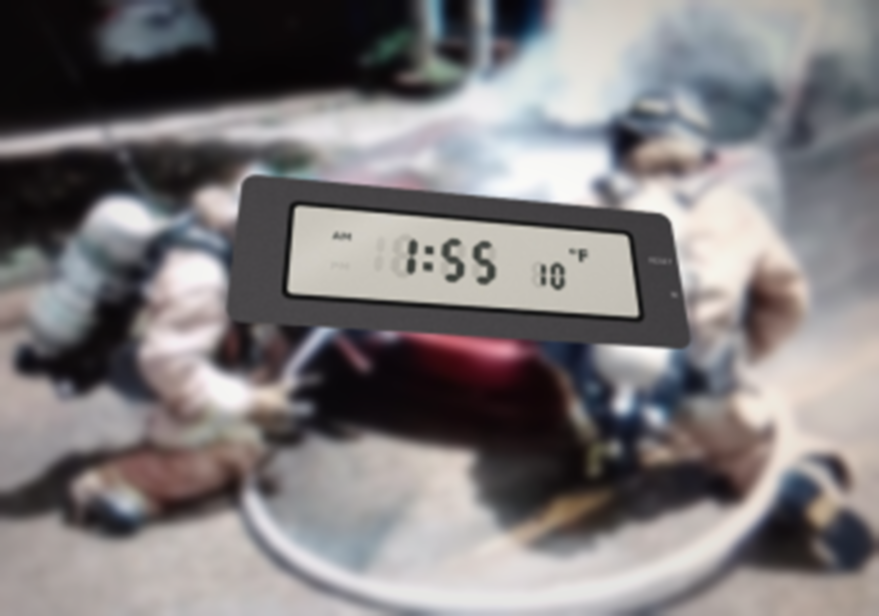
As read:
{"hour": 1, "minute": 55}
